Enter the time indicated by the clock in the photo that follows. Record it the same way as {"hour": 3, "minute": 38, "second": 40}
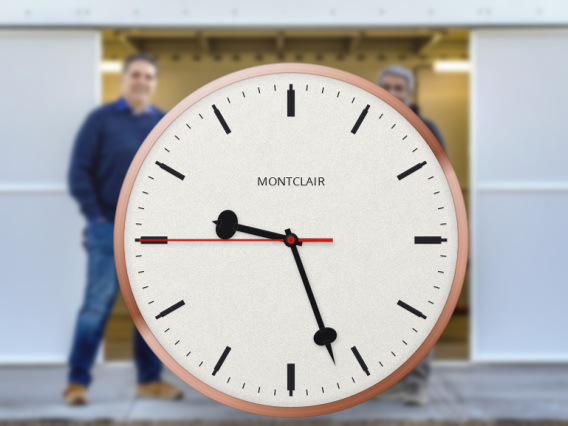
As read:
{"hour": 9, "minute": 26, "second": 45}
